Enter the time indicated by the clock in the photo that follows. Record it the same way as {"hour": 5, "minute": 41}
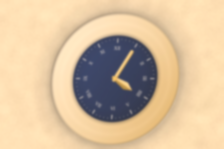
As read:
{"hour": 4, "minute": 5}
